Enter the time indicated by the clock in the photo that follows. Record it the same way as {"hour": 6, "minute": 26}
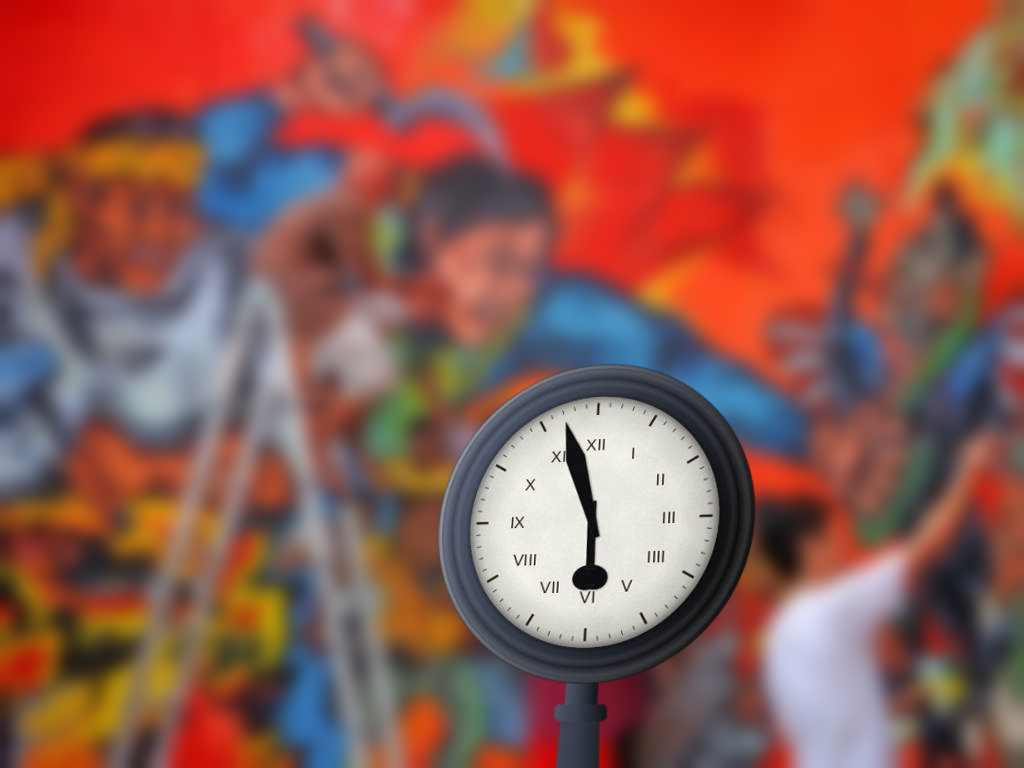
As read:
{"hour": 5, "minute": 57}
